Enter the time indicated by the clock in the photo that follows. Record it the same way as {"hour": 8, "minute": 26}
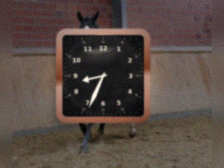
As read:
{"hour": 8, "minute": 34}
